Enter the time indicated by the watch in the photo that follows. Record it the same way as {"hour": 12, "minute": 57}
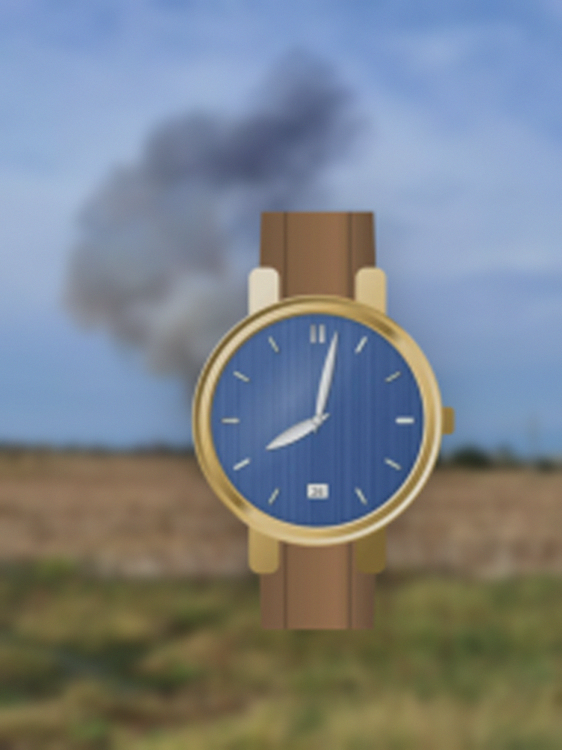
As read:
{"hour": 8, "minute": 2}
